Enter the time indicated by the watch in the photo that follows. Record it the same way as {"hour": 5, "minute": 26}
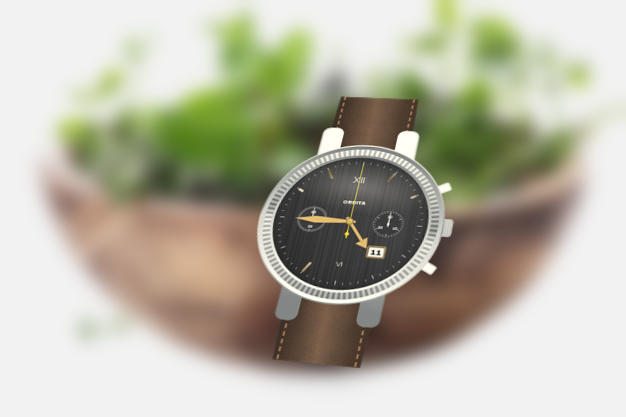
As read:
{"hour": 4, "minute": 45}
